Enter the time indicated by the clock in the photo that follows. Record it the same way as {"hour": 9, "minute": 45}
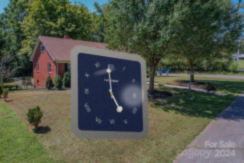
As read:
{"hour": 4, "minute": 59}
